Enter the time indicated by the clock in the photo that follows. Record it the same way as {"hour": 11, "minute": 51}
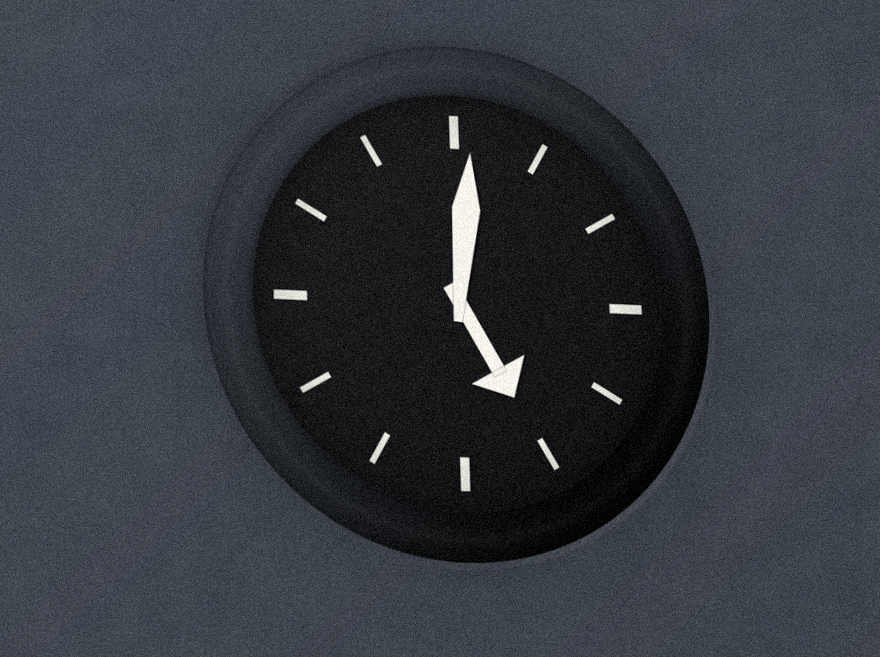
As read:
{"hour": 5, "minute": 1}
